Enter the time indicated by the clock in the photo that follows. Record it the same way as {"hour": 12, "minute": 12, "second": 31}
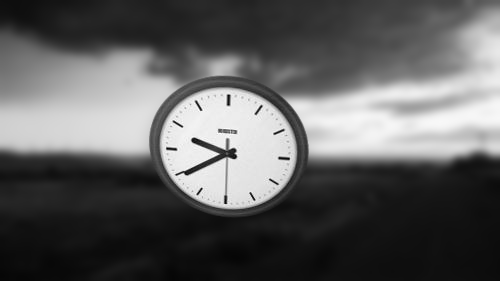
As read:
{"hour": 9, "minute": 39, "second": 30}
